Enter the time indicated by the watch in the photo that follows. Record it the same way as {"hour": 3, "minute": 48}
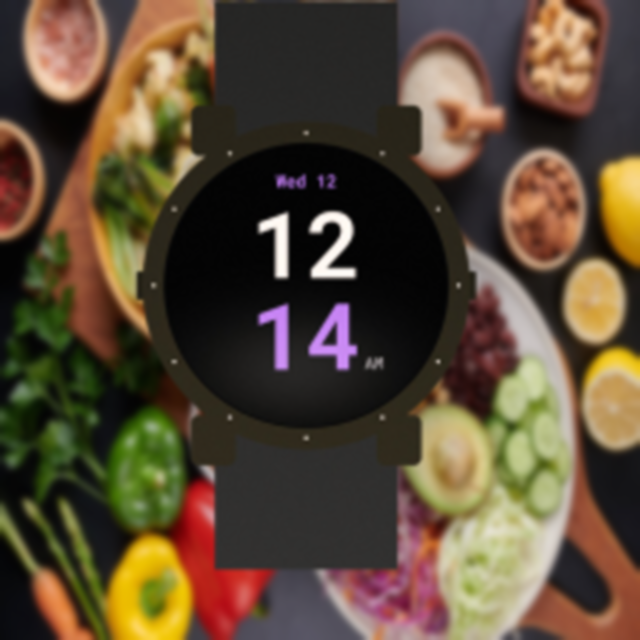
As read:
{"hour": 12, "minute": 14}
